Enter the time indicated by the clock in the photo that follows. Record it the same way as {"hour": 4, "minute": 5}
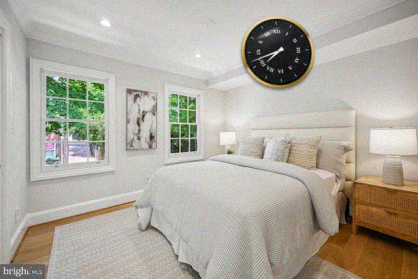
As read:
{"hour": 7, "minute": 42}
